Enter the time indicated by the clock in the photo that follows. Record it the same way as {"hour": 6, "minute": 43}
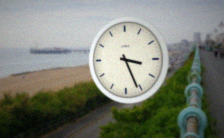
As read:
{"hour": 3, "minute": 26}
